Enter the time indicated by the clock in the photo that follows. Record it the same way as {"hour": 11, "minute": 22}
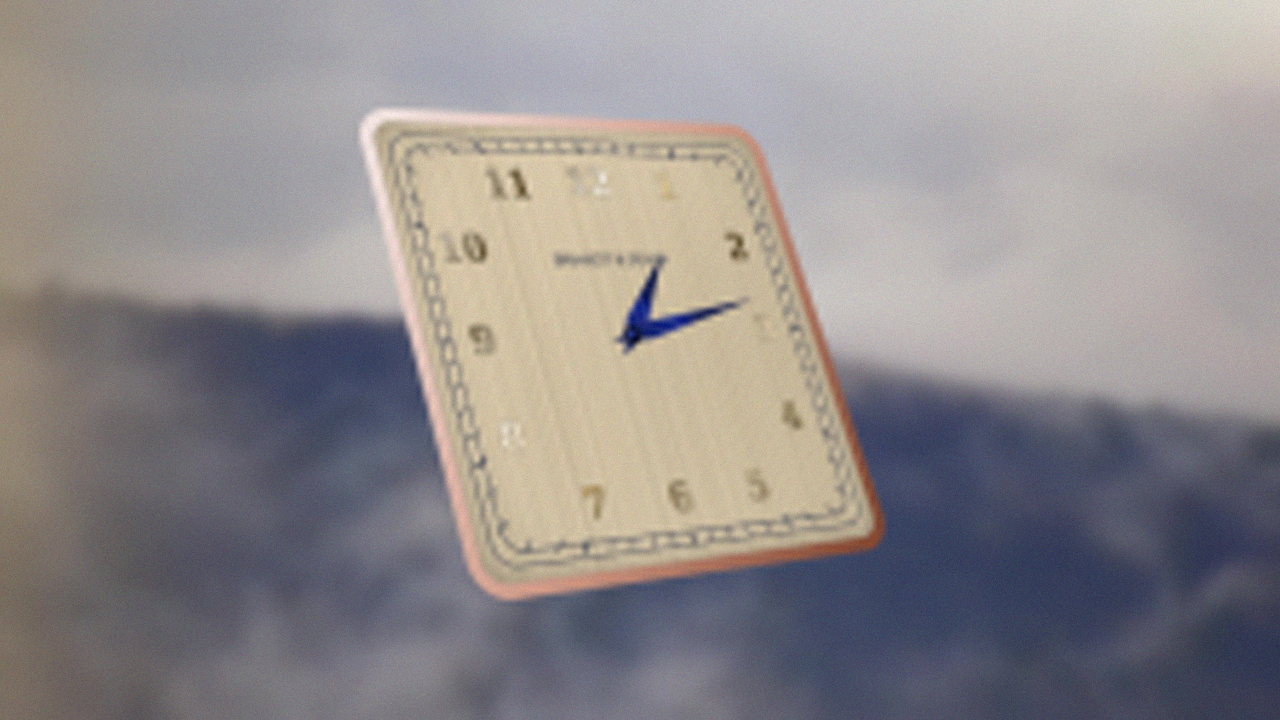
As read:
{"hour": 1, "minute": 13}
